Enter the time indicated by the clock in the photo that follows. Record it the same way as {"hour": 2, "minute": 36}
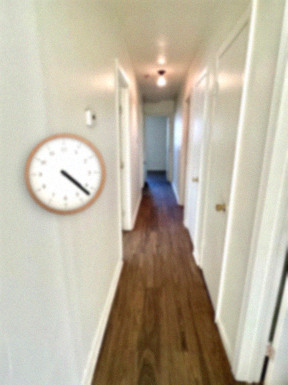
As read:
{"hour": 4, "minute": 22}
